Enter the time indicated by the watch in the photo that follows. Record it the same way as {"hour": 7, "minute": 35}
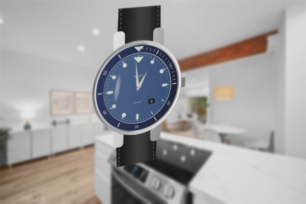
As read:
{"hour": 12, "minute": 59}
